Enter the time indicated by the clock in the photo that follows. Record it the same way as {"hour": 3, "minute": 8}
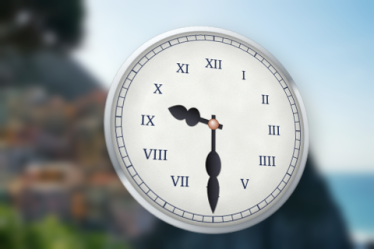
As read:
{"hour": 9, "minute": 30}
